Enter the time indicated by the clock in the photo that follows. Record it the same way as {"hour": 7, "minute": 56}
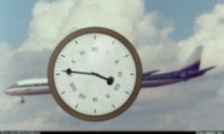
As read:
{"hour": 3, "minute": 46}
